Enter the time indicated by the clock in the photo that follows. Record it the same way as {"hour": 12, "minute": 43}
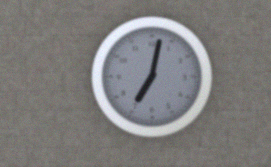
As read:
{"hour": 7, "minute": 2}
